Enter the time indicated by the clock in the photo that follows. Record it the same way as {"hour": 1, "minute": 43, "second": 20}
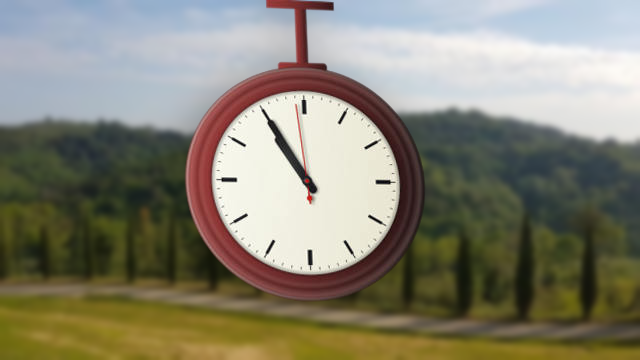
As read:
{"hour": 10, "minute": 54, "second": 59}
